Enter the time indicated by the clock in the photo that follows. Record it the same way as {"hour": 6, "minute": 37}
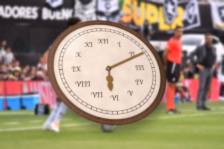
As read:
{"hour": 6, "minute": 11}
